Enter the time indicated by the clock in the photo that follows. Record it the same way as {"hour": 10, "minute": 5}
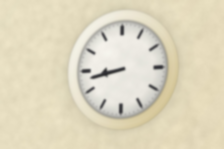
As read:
{"hour": 8, "minute": 43}
